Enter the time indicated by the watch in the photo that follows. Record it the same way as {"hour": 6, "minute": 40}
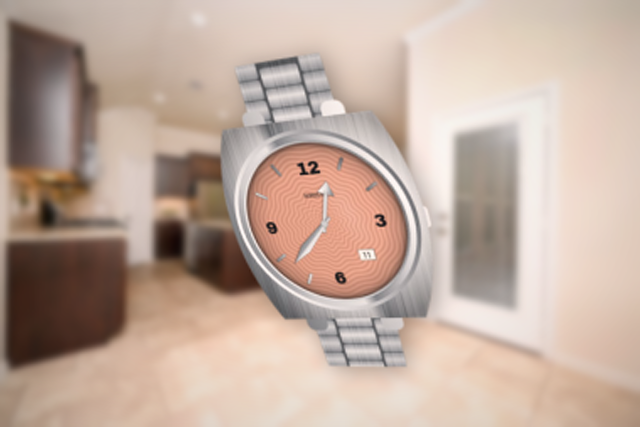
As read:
{"hour": 12, "minute": 38}
